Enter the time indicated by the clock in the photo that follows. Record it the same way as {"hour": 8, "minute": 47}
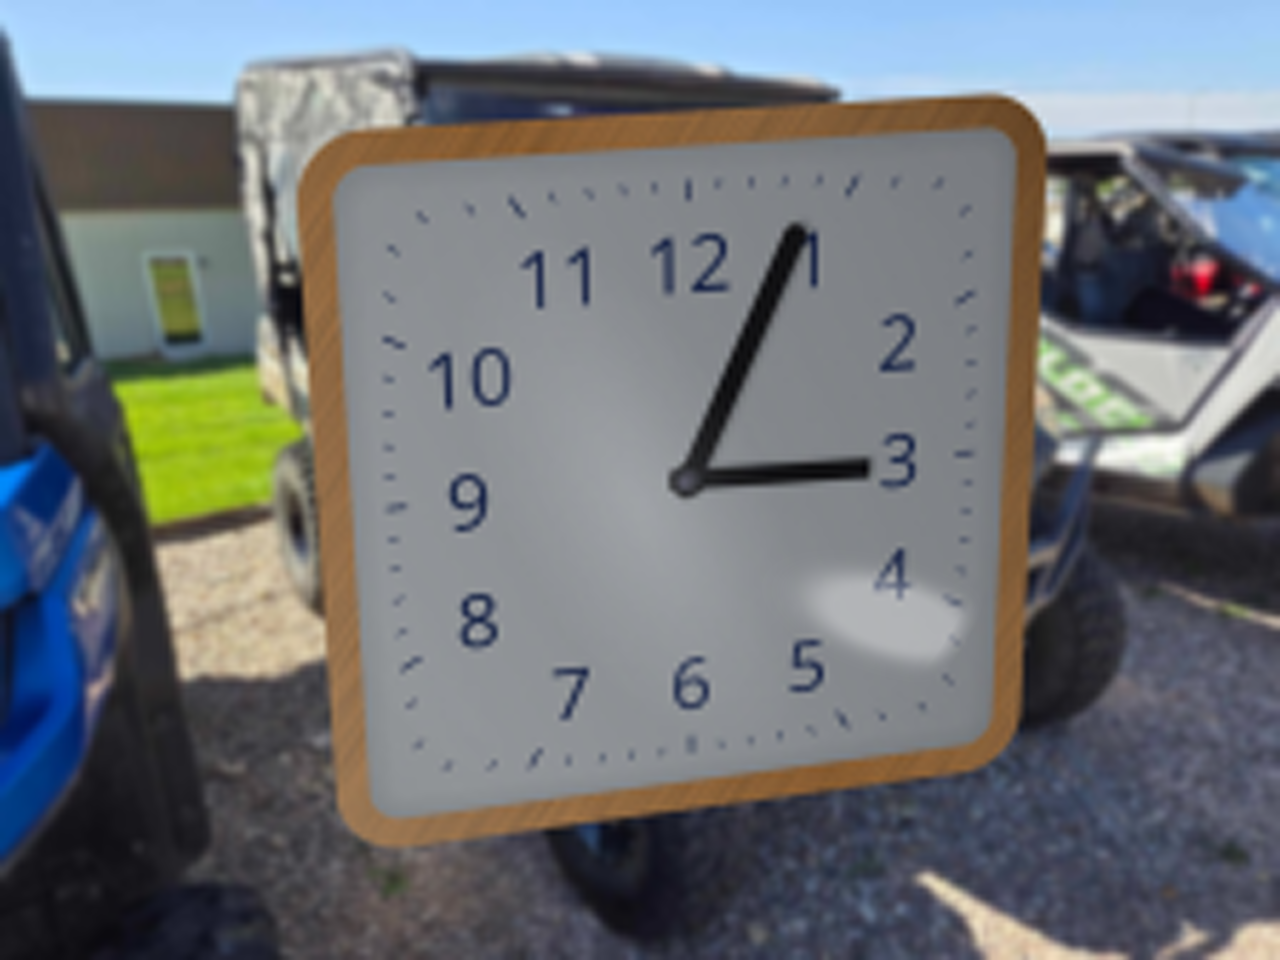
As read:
{"hour": 3, "minute": 4}
